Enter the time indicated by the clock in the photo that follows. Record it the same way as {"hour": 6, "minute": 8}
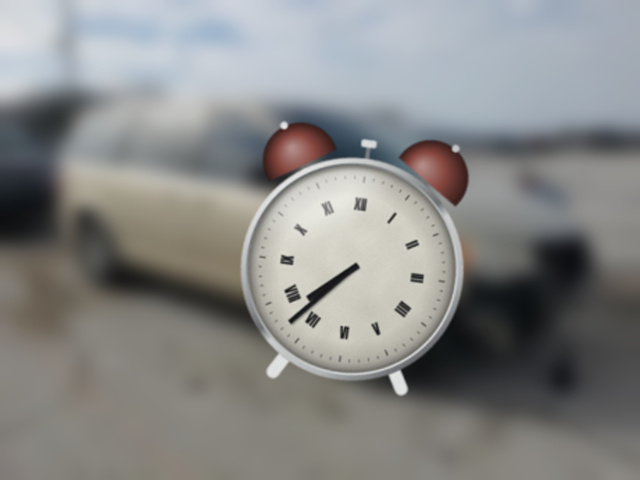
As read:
{"hour": 7, "minute": 37}
